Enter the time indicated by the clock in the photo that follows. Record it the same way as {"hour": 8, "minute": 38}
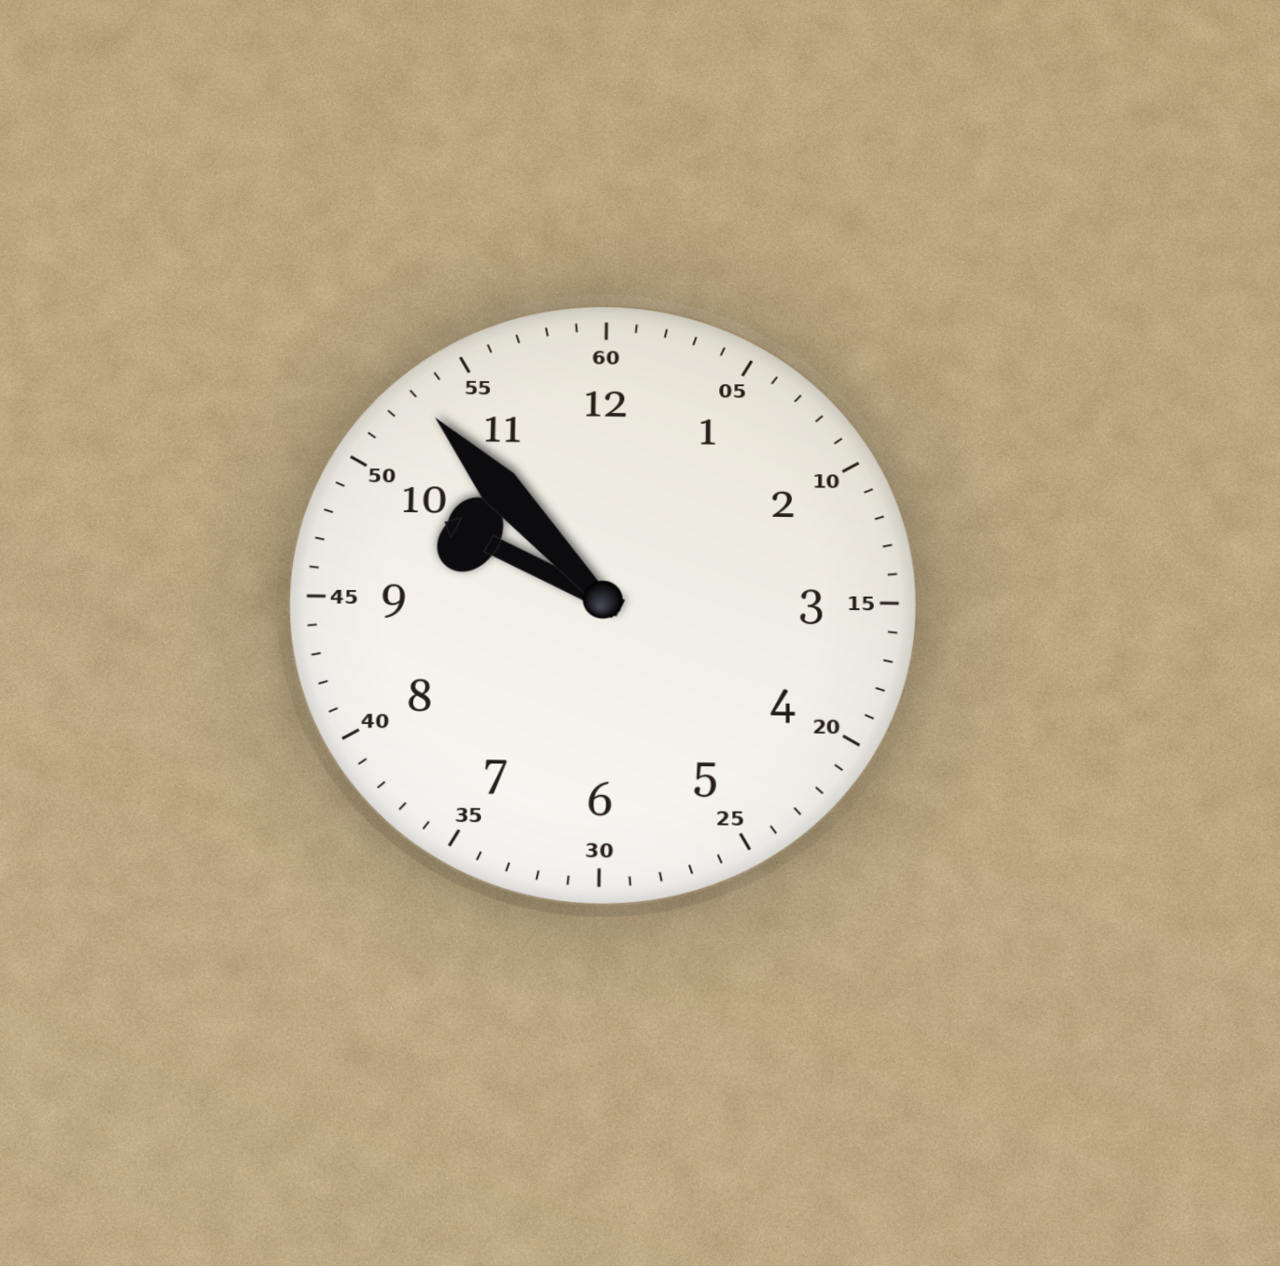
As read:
{"hour": 9, "minute": 53}
